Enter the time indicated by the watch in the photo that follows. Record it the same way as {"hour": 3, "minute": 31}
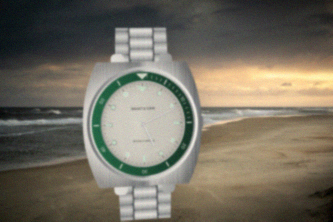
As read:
{"hour": 5, "minute": 11}
